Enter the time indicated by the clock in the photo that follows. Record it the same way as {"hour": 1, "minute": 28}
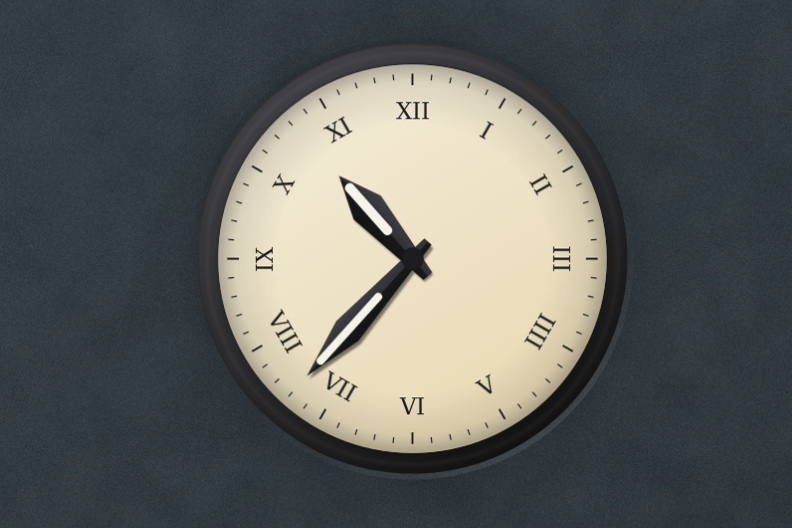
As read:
{"hour": 10, "minute": 37}
